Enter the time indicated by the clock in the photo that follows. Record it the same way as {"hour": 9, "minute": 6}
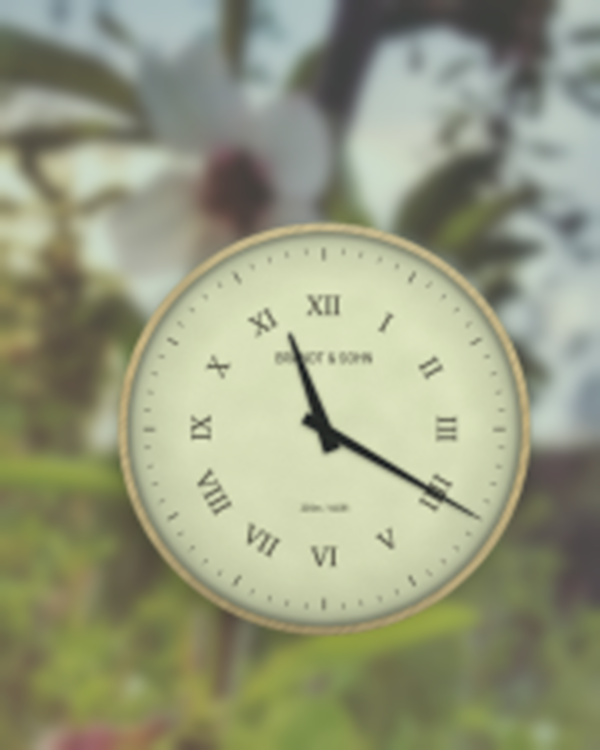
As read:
{"hour": 11, "minute": 20}
